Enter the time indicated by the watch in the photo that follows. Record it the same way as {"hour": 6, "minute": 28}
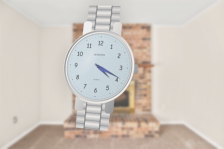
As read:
{"hour": 4, "minute": 19}
